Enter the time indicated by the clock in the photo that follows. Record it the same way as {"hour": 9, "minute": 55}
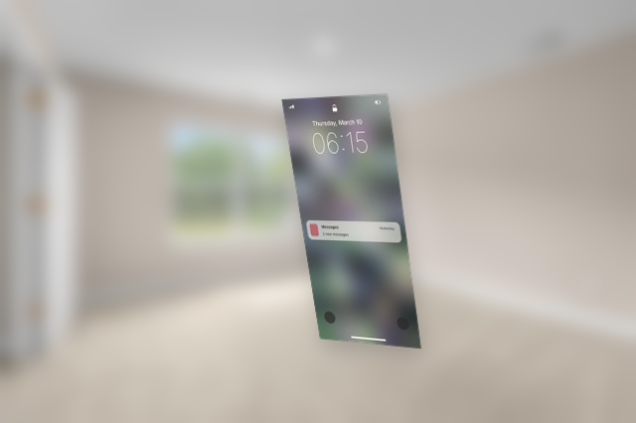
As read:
{"hour": 6, "minute": 15}
